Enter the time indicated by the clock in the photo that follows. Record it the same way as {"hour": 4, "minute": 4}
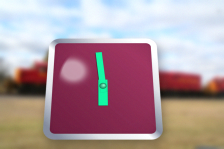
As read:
{"hour": 5, "minute": 59}
